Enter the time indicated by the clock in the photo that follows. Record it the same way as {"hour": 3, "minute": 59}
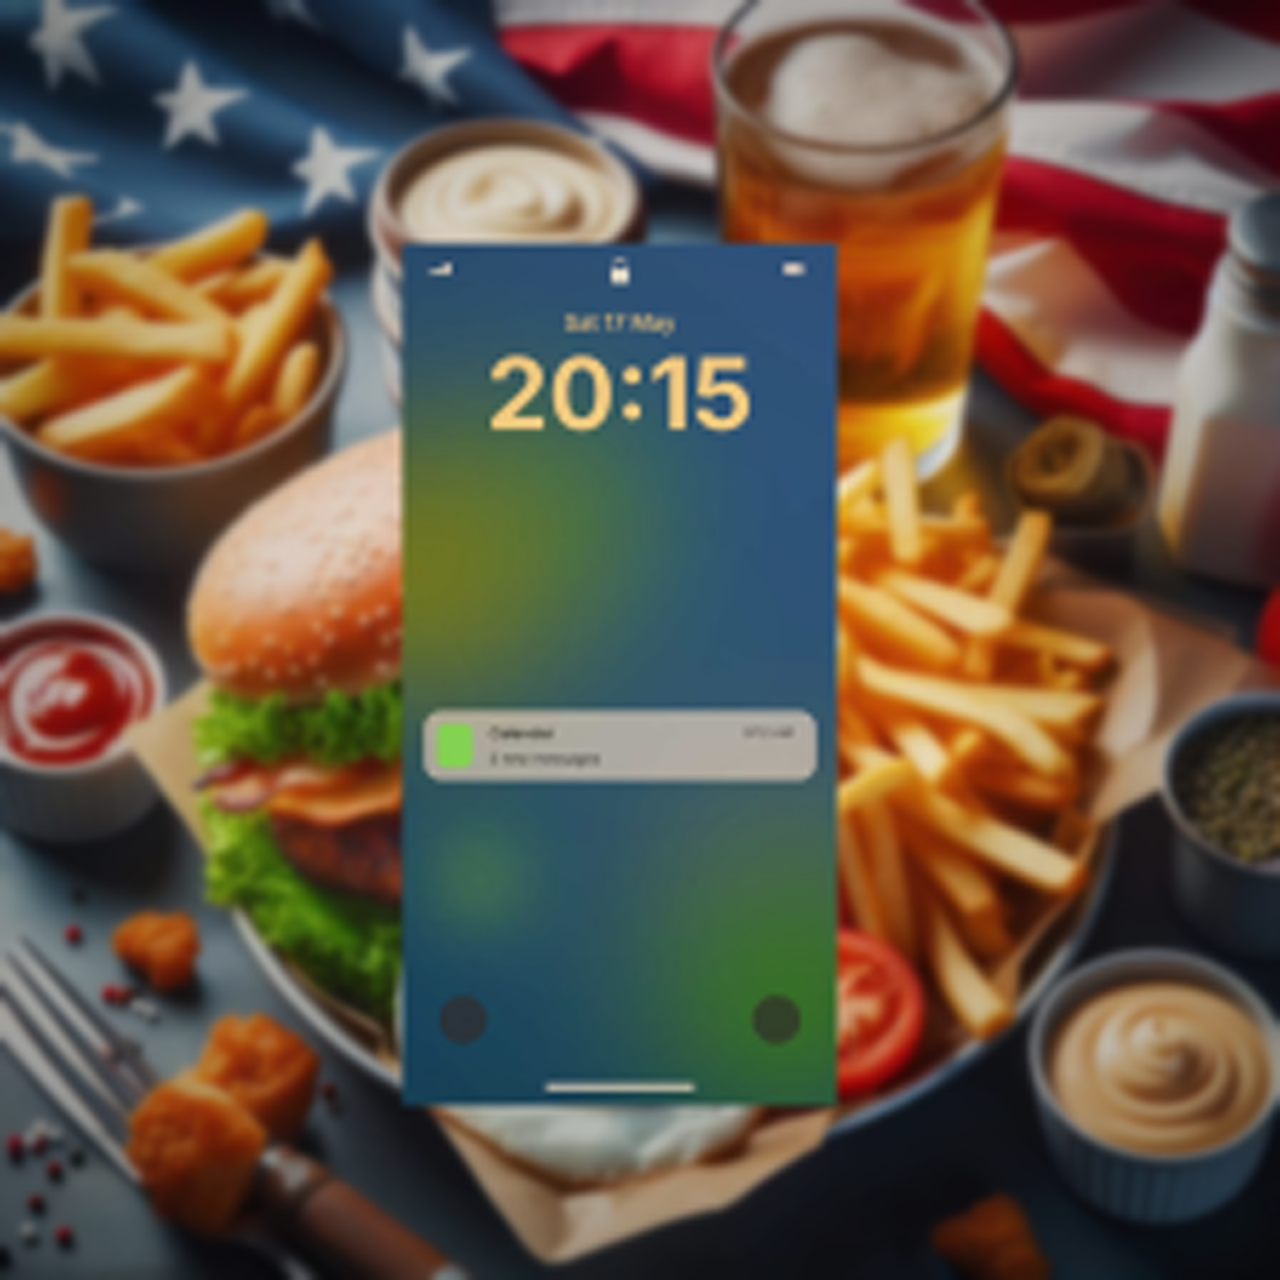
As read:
{"hour": 20, "minute": 15}
